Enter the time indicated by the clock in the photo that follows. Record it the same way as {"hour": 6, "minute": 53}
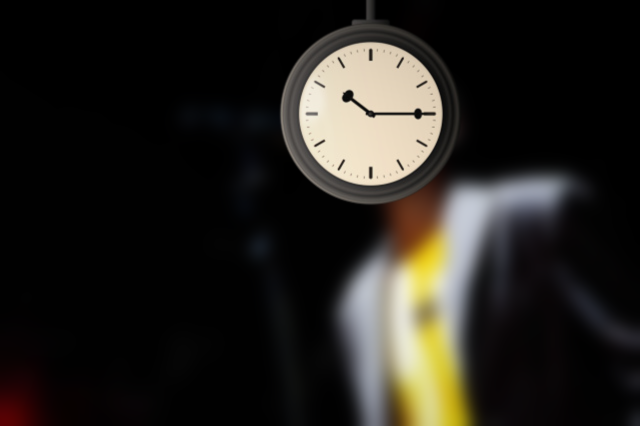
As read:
{"hour": 10, "minute": 15}
